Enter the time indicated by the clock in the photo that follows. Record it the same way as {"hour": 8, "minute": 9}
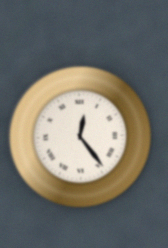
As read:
{"hour": 12, "minute": 24}
